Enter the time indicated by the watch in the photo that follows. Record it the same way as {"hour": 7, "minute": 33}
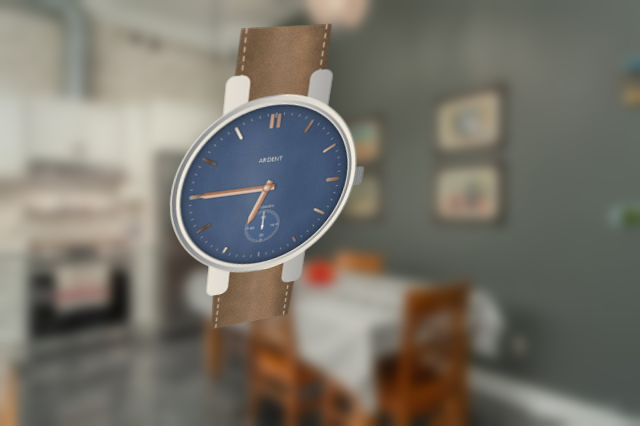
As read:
{"hour": 6, "minute": 45}
